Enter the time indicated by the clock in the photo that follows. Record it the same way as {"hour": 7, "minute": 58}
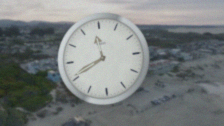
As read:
{"hour": 11, "minute": 41}
